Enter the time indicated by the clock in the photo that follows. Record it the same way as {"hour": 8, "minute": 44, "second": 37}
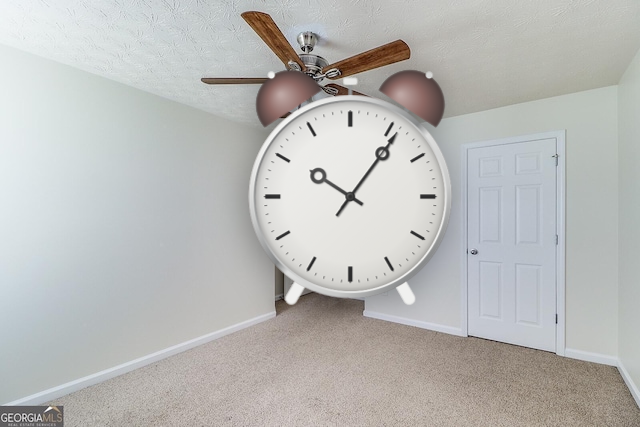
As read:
{"hour": 10, "minute": 6, "second": 6}
